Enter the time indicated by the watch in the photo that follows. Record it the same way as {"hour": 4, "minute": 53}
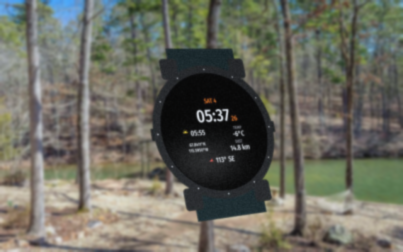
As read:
{"hour": 5, "minute": 37}
